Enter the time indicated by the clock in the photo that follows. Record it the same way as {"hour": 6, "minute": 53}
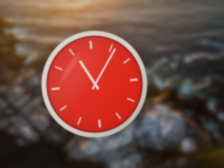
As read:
{"hour": 11, "minute": 6}
